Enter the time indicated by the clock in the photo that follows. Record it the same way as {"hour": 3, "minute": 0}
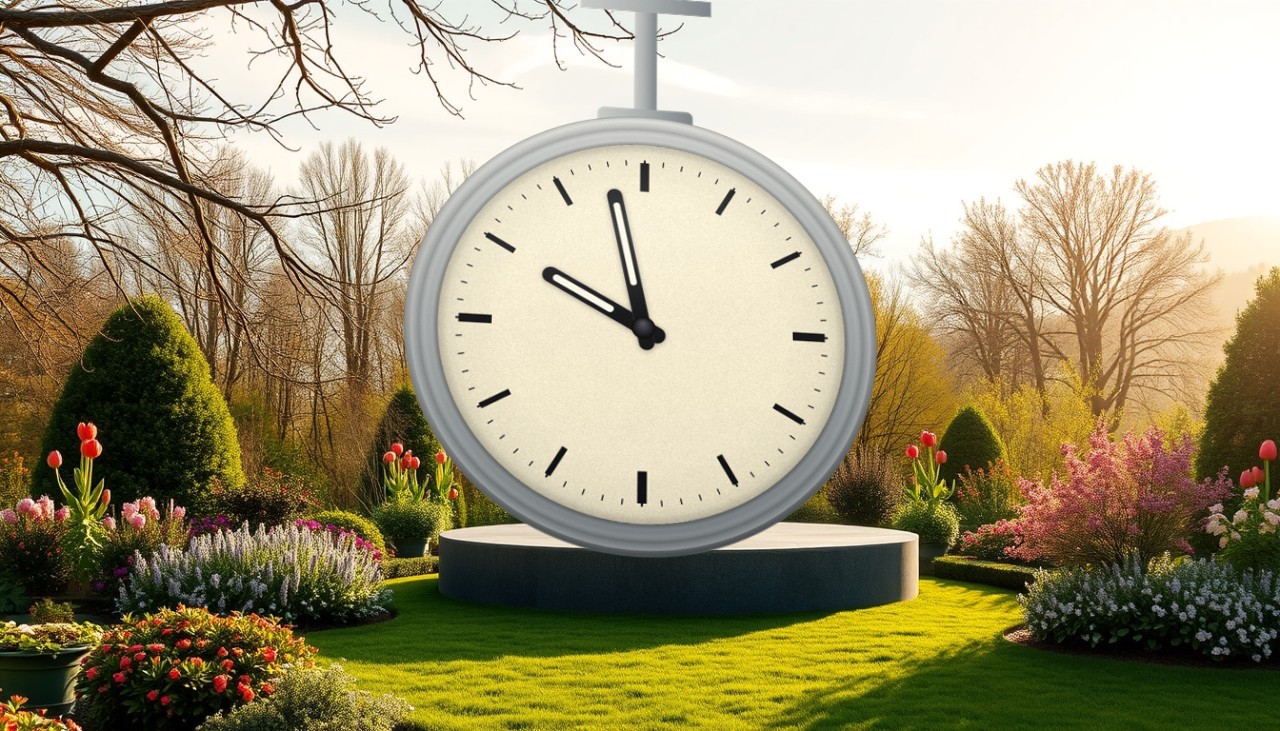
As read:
{"hour": 9, "minute": 58}
